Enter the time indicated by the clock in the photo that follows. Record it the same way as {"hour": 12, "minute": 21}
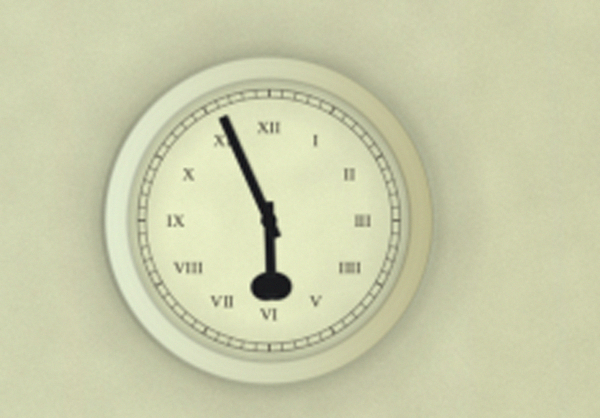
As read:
{"hour": 5, "minute": 56}
